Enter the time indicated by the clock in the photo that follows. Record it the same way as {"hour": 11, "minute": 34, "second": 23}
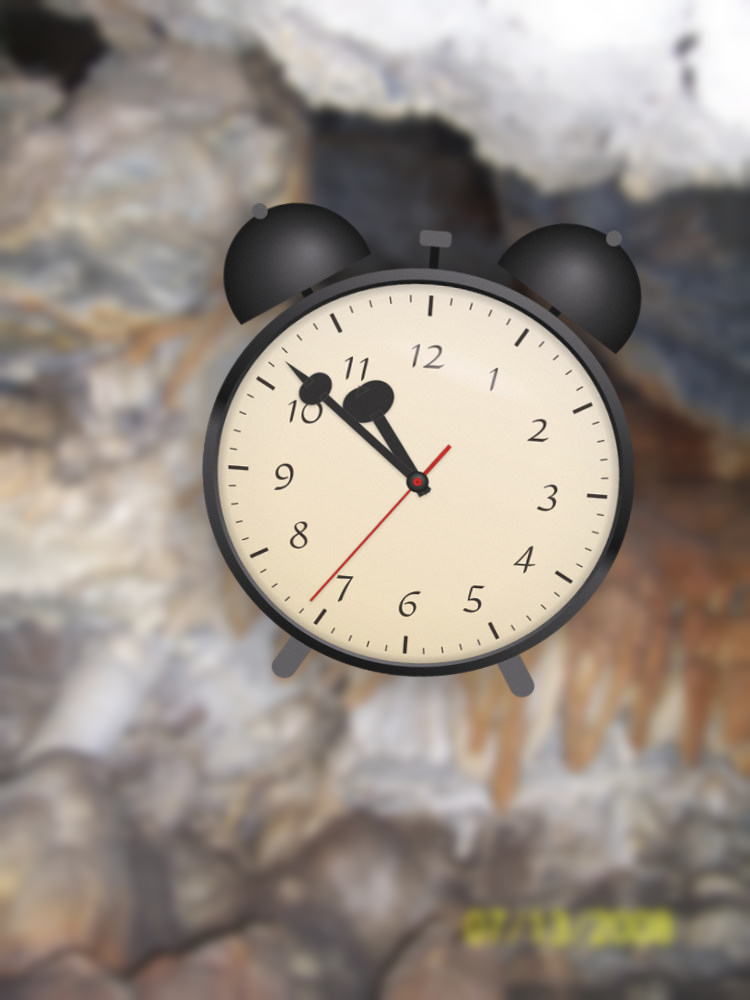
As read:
{"hour": 10, "minute": 51, "second": 36}
